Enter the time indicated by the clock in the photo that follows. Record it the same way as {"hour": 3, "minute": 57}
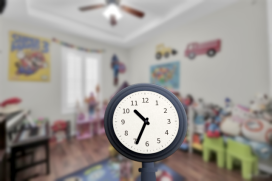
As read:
{"hour": 10, "minute": 34}
